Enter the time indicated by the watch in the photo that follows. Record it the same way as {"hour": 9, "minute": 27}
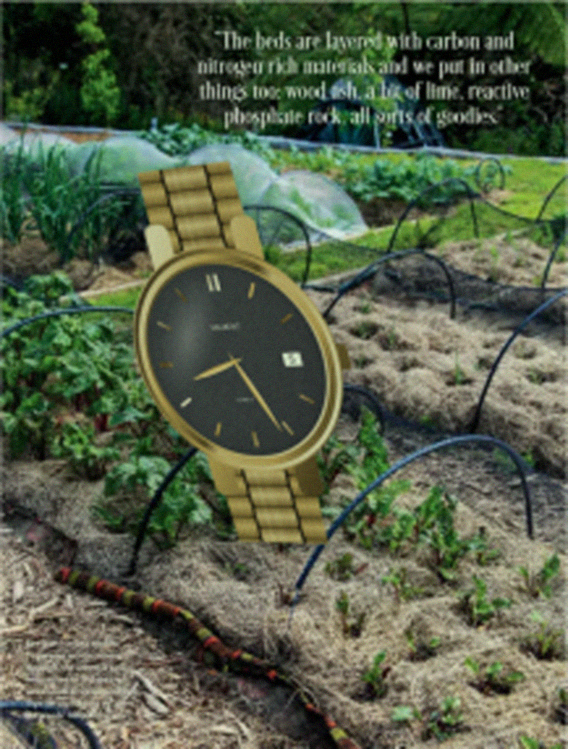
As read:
{"hour": 8, "minute": 26}
